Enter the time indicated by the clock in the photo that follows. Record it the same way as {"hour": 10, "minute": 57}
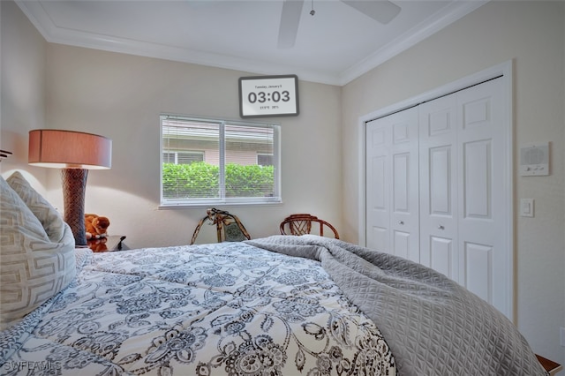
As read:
{"hour": 3, "minute": 3}
